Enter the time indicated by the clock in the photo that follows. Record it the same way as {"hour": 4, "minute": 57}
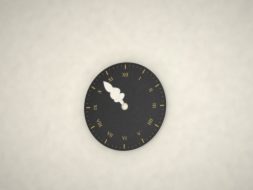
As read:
{"hour": 10, "minute": 53}
